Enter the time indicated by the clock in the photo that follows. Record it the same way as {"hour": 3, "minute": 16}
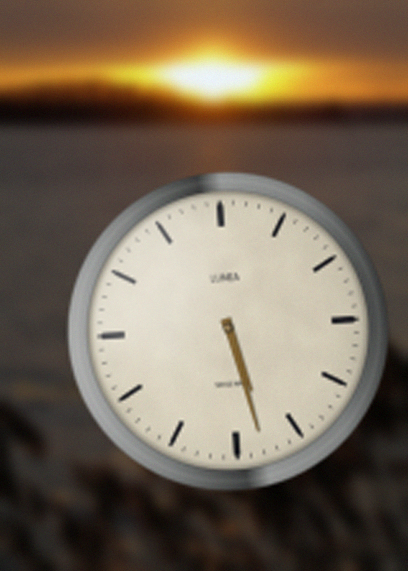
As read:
{"hour": 5, "minute": 28}
